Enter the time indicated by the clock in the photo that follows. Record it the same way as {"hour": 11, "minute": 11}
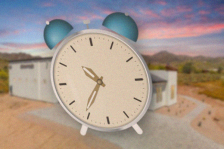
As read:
{"hour": 10, "minute": 36}
